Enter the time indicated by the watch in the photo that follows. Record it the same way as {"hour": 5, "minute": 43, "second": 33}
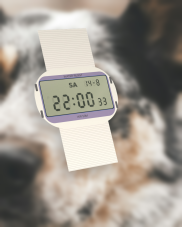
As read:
{"hour": 22, "minute": 0, "second": 33}
